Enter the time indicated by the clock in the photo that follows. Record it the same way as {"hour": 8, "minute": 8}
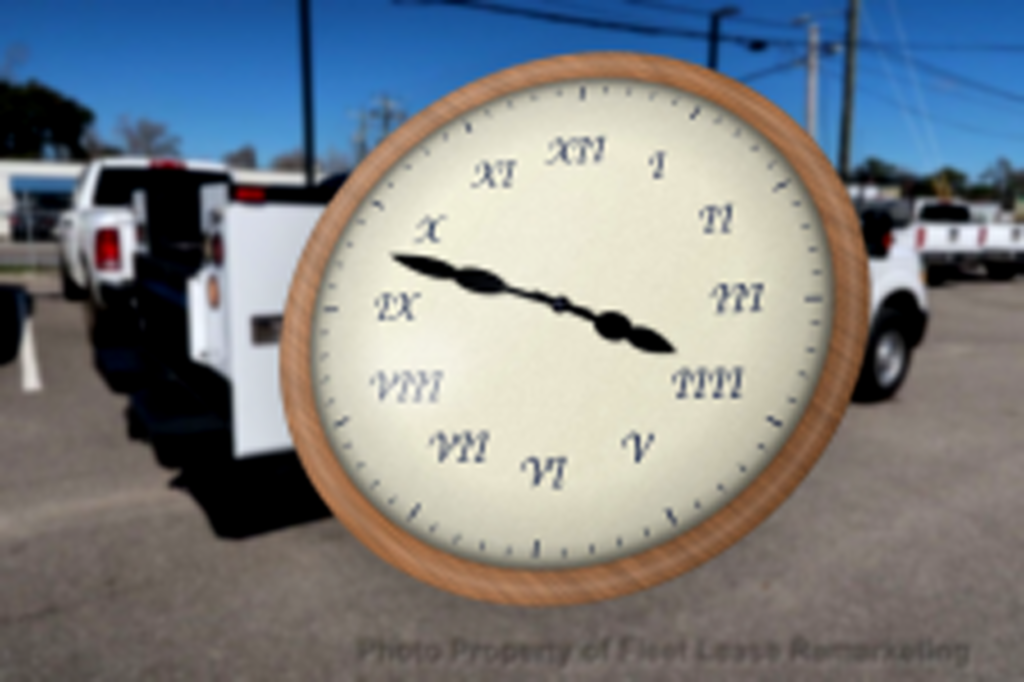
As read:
{"hour": 3, "minute": 48}
